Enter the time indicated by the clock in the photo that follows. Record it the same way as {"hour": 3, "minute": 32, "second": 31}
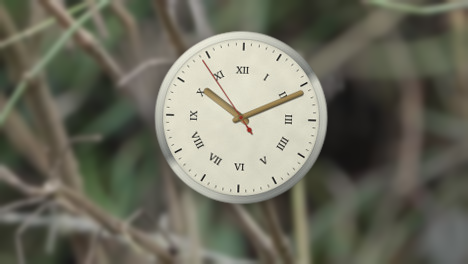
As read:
{"hour": 10, "minute": 10, "second": 54}
